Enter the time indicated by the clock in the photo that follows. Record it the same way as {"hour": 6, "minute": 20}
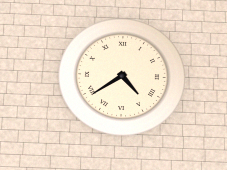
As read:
{"hour": 4, "minute": 39}
